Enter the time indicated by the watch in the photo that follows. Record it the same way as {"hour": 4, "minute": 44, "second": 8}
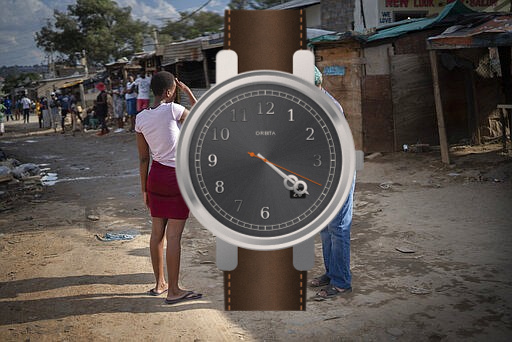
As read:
{"hour": 4, "minute": 21, "second": 19}
